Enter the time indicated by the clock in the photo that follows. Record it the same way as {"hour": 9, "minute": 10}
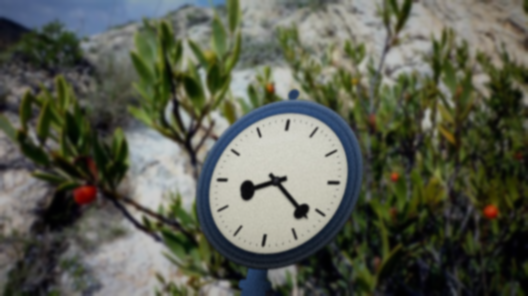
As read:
{"hour": 8, "minute": 22}
